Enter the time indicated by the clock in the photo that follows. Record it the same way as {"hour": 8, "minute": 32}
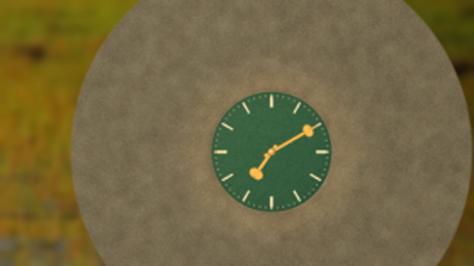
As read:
{"hour": 7, "minute": 10}
